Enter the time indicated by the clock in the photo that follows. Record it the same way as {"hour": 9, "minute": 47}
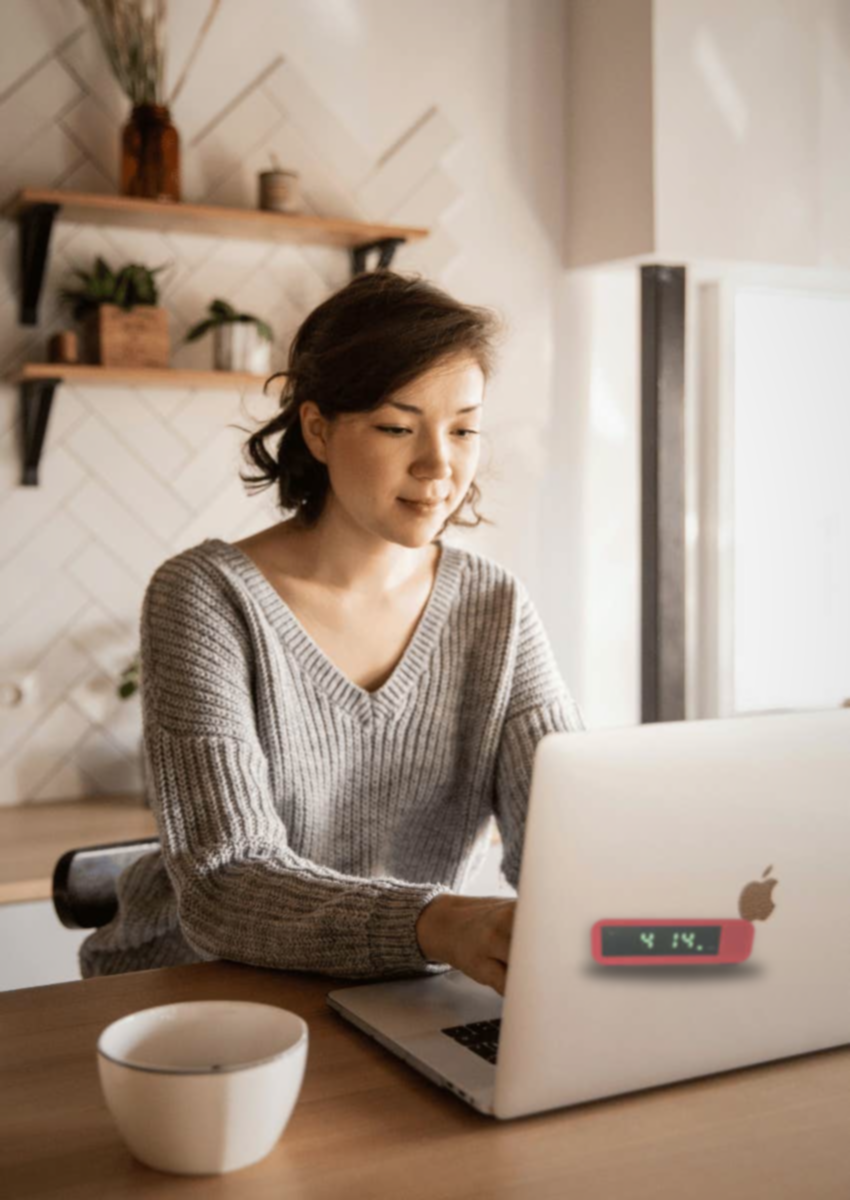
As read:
{"hour": 4, "minute": 14}
